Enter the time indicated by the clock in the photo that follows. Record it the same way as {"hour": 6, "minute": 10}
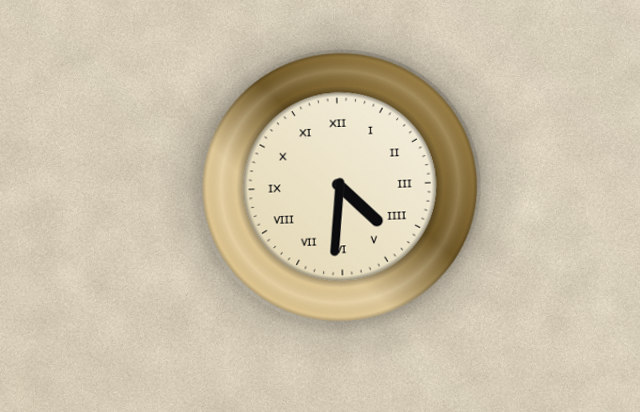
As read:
{"hour": 4, "minute": 31}
